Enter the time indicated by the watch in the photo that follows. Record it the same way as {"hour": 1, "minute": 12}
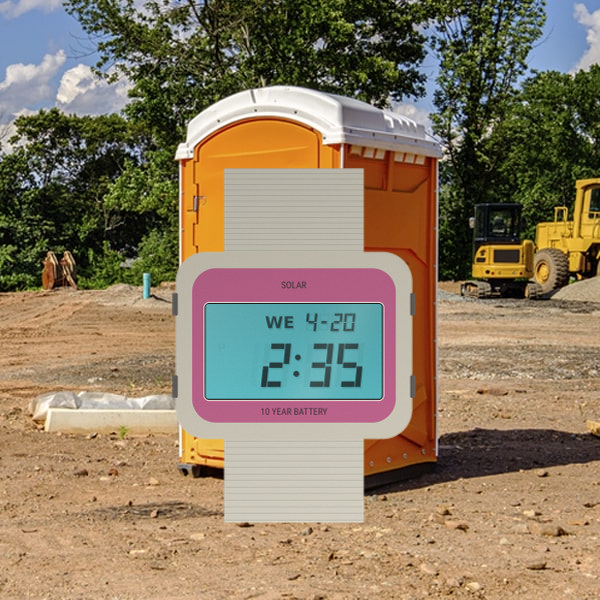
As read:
{"hour": 2, "minute": 35}
